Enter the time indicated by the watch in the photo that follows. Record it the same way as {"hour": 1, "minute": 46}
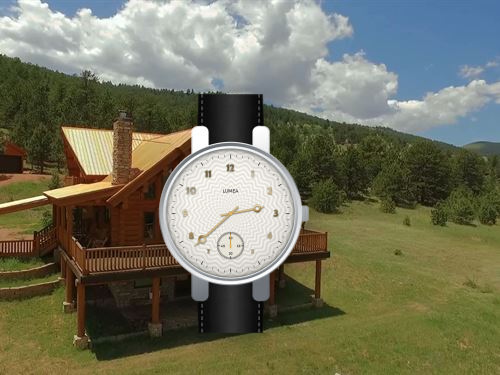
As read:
{"hour": 2, "minute": 38}
